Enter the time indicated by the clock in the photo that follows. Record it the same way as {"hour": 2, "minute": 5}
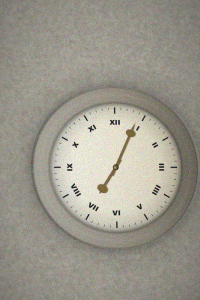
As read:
{"hour": 7, "minute": 4}
